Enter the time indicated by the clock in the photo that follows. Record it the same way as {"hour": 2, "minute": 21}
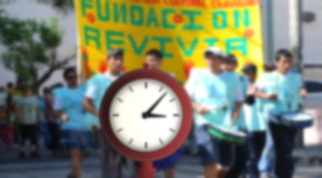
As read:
{"hour": 3, "minute": 7}
